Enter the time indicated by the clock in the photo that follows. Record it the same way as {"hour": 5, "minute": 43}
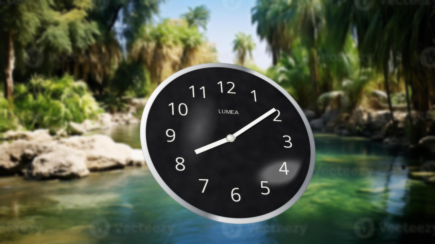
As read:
{"hour": 8, "minute": 9}
